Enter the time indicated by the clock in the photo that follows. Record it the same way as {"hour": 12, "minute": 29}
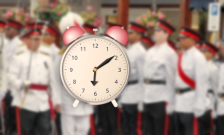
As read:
{"hour": 6, "minute": 9}
